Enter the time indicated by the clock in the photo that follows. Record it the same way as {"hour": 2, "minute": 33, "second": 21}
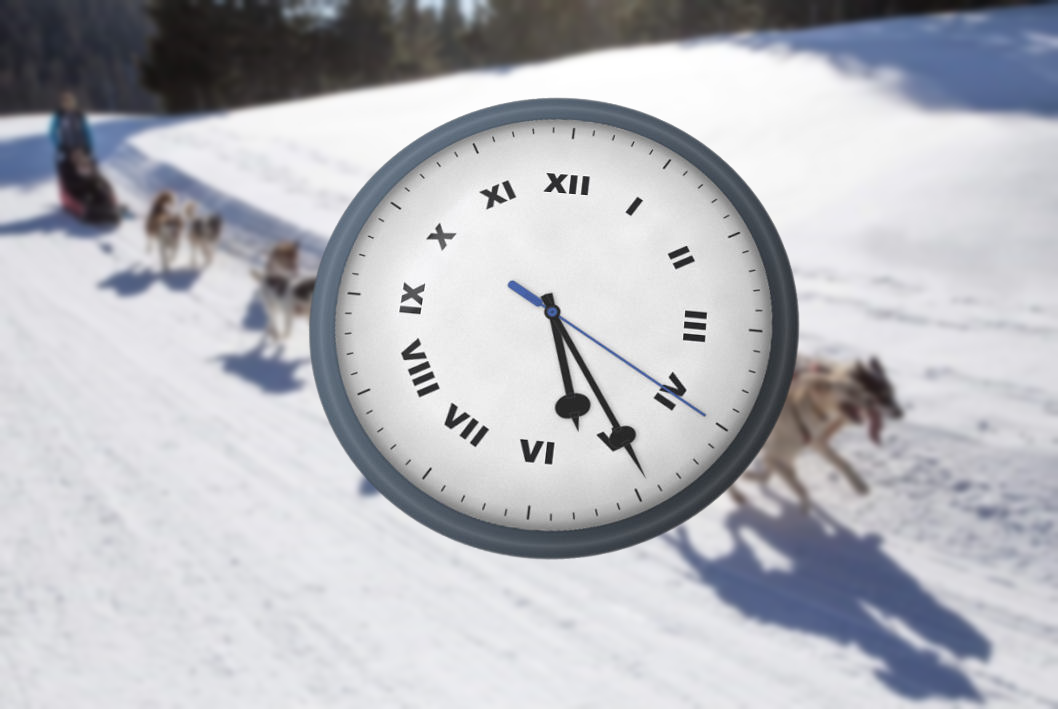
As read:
{"hour": 5, "minute": 24, "second": 20}
